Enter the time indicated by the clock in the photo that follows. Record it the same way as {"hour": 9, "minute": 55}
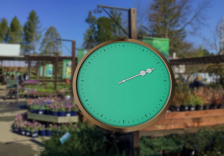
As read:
{"hour": 2, "minute": 11}
